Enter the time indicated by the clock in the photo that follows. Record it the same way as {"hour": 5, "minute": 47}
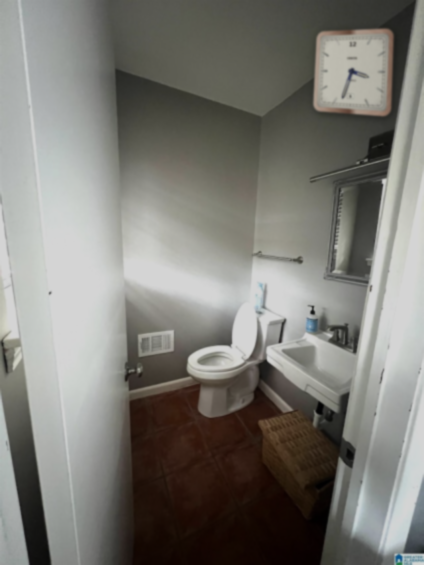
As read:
{"hour": 3, "minute": 33}
